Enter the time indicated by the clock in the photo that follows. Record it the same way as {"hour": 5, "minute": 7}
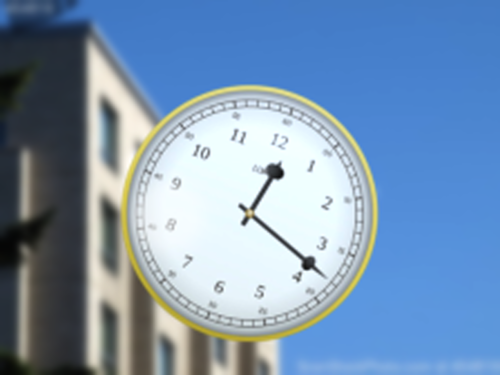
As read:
{"hour": 12, "minute": 18}
